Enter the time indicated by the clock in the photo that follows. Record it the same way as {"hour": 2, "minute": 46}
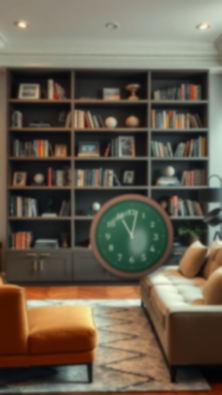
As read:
{"hour": 11, "minute": 2}
